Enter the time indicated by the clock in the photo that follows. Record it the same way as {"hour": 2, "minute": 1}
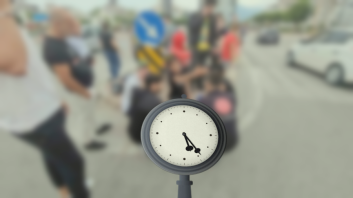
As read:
{"hour": 5, "minute": 24}
